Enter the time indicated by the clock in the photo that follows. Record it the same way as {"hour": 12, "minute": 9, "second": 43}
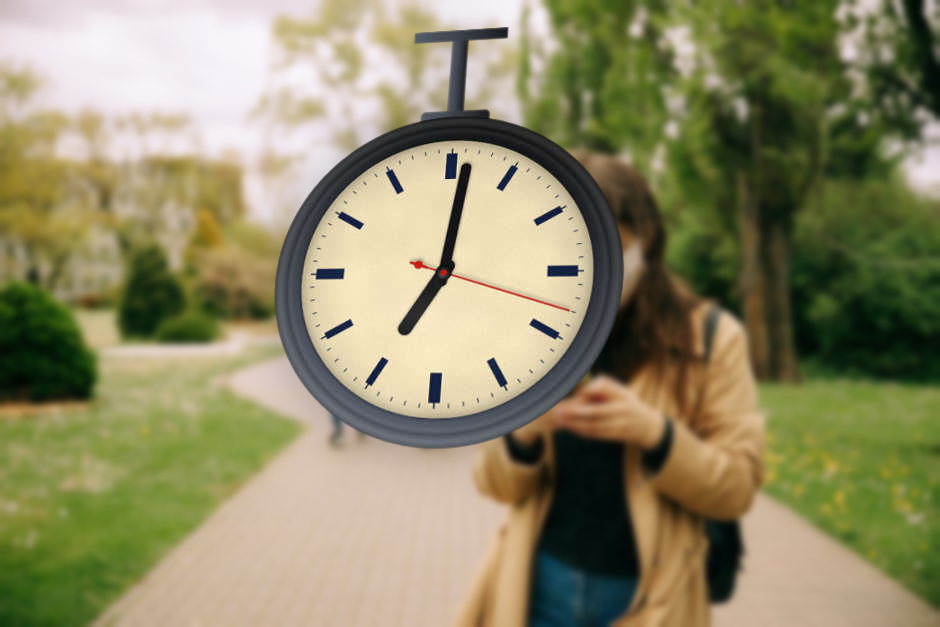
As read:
{"hour": 7, "minute": 1, "second": 18}
